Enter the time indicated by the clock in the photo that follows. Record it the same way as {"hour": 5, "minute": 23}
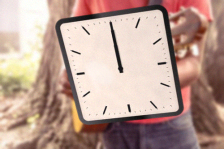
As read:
{"hour": 12, "minute": 0}
